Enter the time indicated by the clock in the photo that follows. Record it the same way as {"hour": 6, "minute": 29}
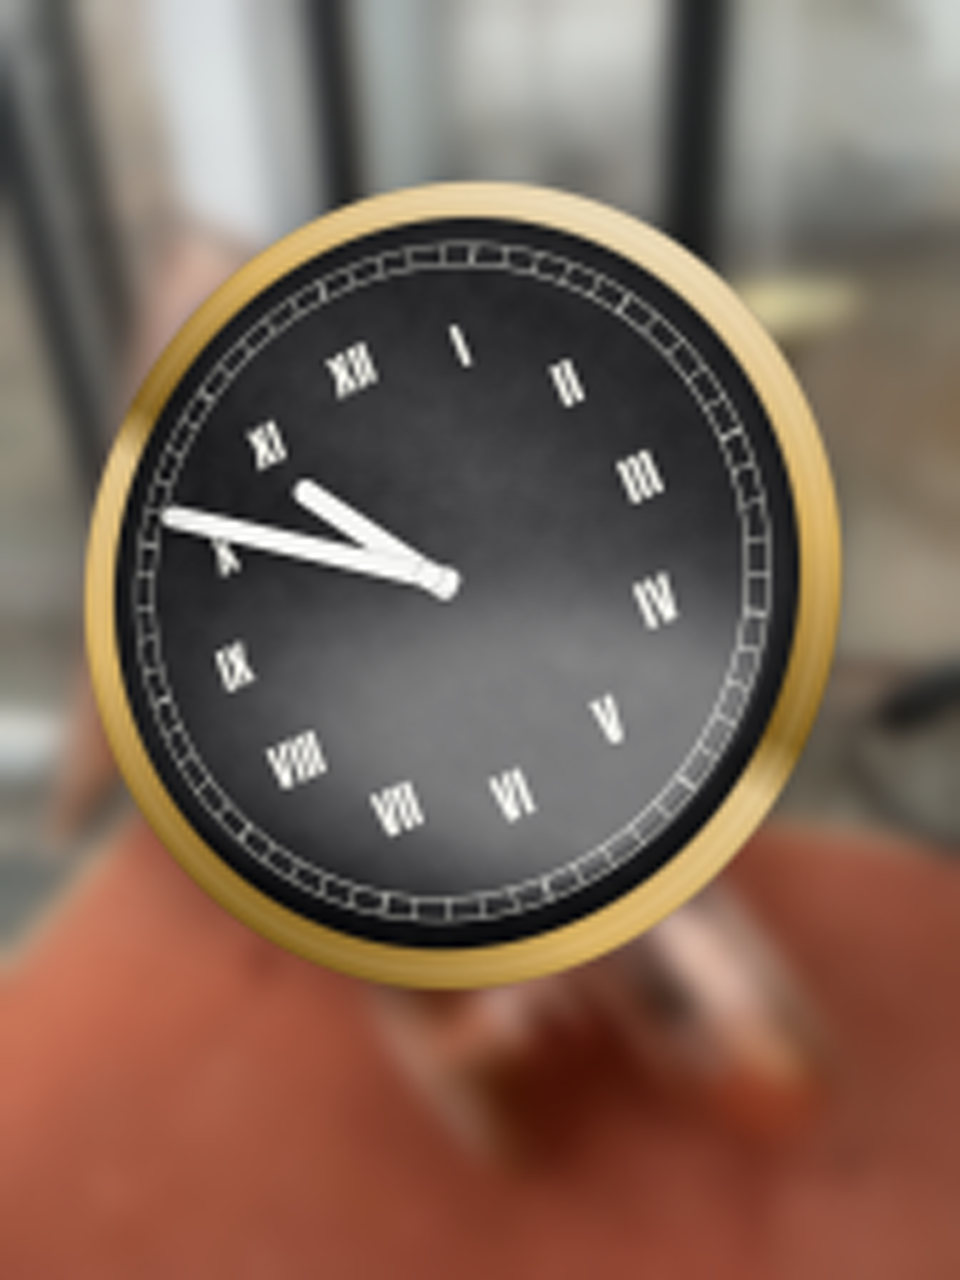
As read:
{"hour": 10, "minute": 51}
